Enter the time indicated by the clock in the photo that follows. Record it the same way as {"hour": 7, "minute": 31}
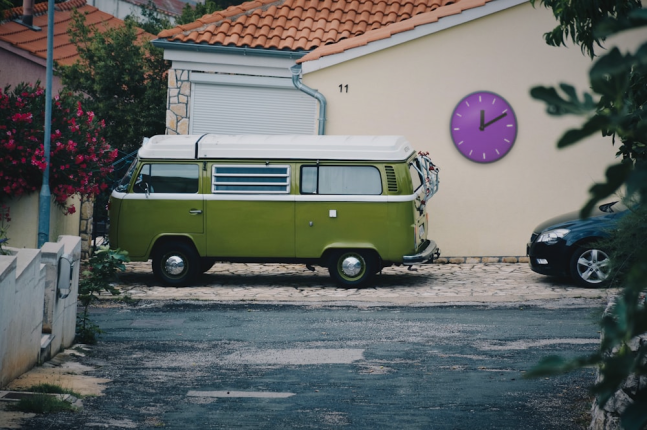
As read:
{"hour": 12, "minute": 11}
